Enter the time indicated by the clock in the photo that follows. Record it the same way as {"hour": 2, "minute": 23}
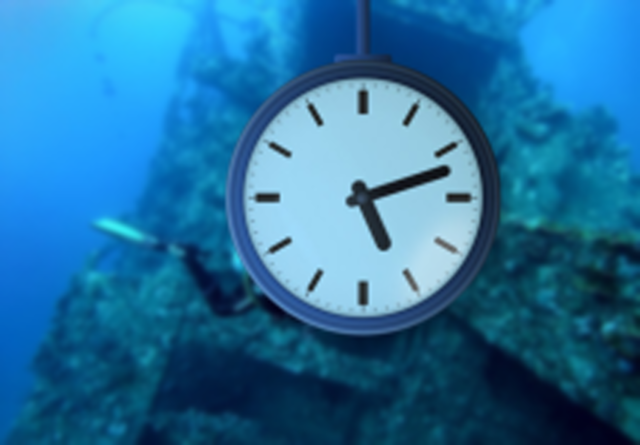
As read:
{"hour": 5, "minute": 12}
